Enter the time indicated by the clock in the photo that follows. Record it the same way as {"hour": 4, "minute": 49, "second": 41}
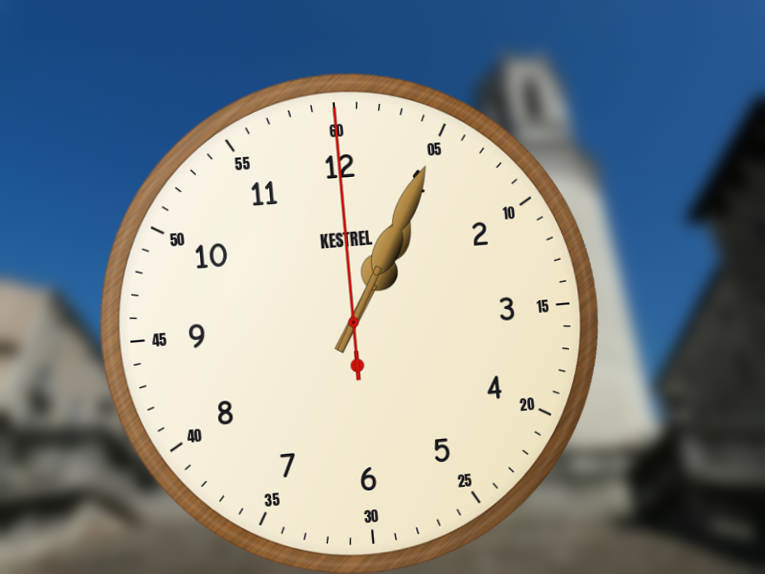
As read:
{"hour": 1, "minute": 5, "second": 0}
